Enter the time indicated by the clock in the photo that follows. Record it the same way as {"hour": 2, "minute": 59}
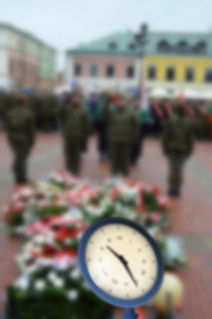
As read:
{"hour": 10, "minute": 26}
